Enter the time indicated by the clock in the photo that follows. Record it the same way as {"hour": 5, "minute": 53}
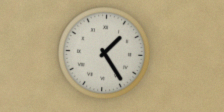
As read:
{"hour": 1, "minute": 24}
